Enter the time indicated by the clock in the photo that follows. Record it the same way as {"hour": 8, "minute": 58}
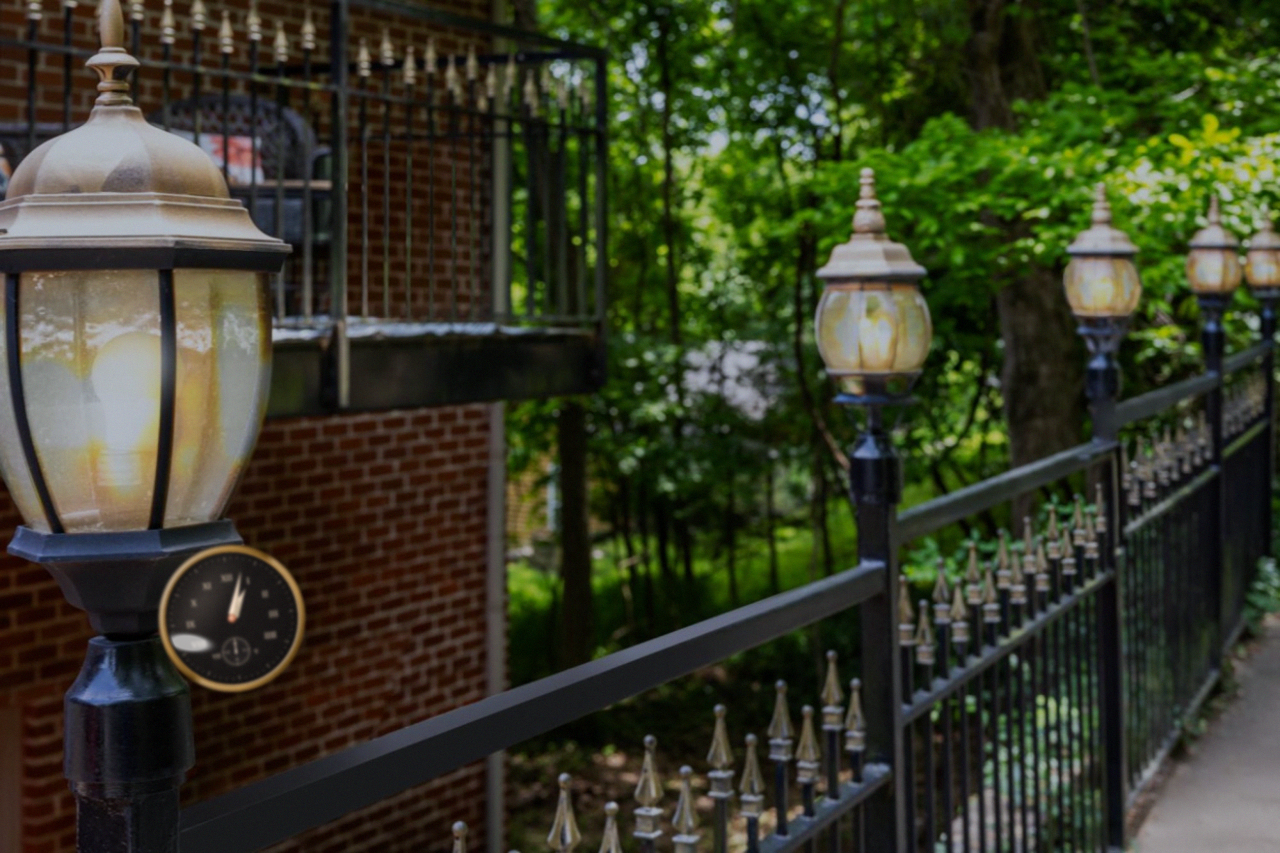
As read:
{"hour": 1, "minute": 3}
